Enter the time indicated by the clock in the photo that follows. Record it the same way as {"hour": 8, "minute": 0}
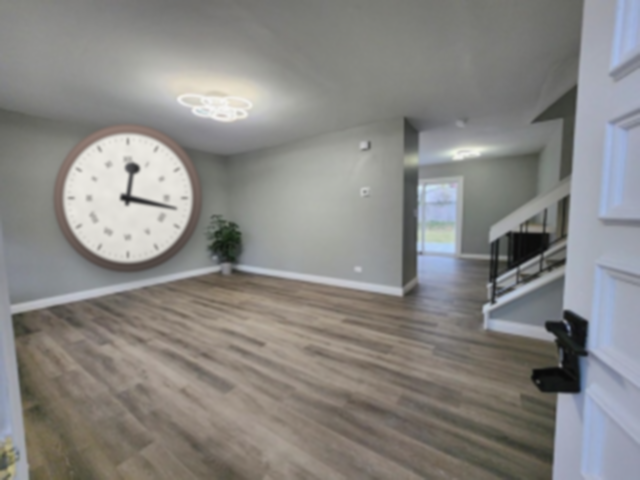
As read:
{"hour": 12, "minute": 17}
